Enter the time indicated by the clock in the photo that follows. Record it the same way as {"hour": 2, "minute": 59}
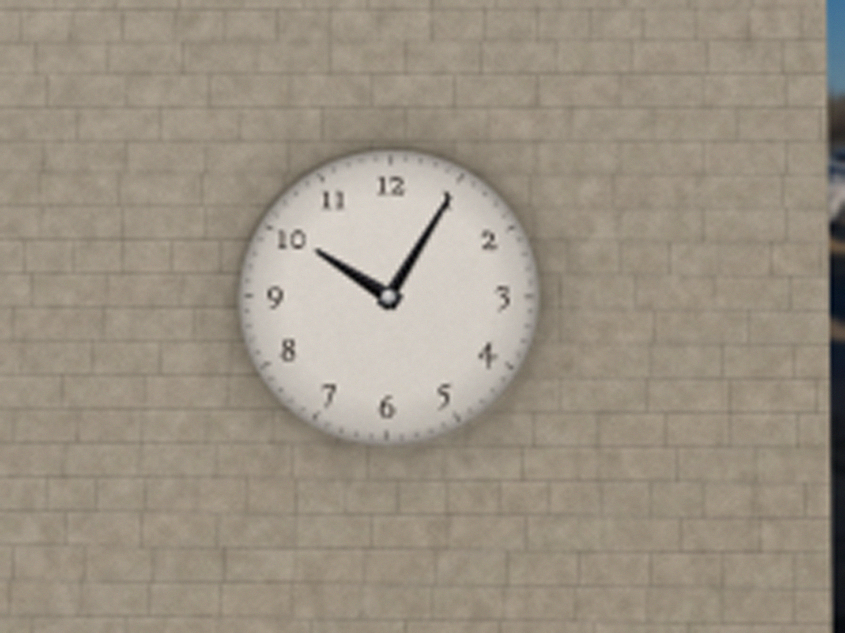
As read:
{"hour": 10, "minute": 5}
